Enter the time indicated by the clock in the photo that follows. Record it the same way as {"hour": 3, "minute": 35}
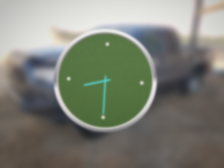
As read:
{"hour": 8, "minute": 30}
